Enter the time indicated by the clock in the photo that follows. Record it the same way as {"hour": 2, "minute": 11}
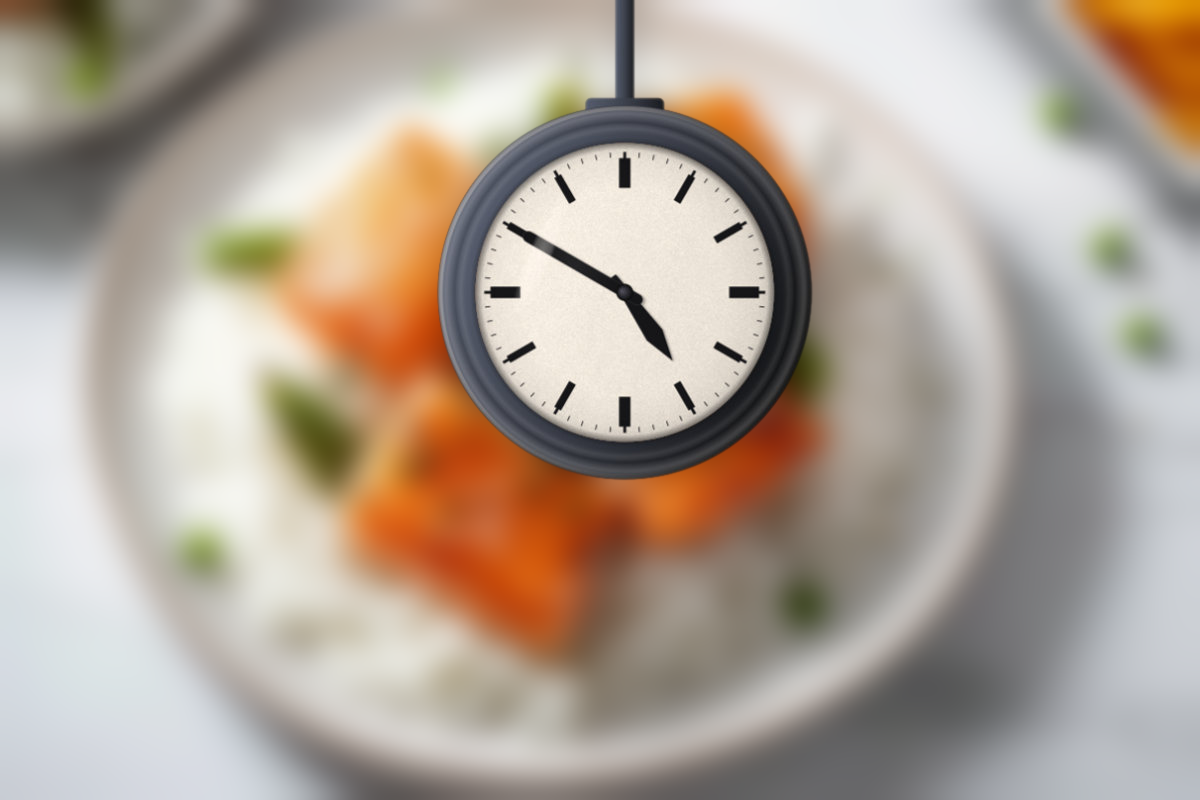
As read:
{"hour": 4, "minute": 50}
